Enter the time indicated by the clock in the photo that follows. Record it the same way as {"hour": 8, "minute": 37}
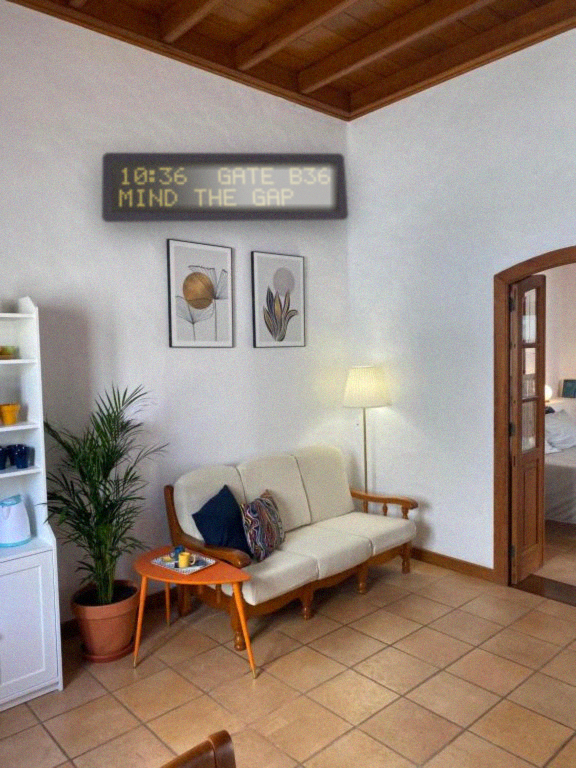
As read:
{"hour": 10, "minute": 36}
